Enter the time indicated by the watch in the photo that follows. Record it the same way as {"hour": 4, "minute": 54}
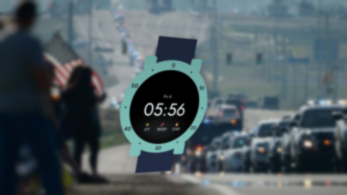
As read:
{"hour": 5, "minute": 56}
